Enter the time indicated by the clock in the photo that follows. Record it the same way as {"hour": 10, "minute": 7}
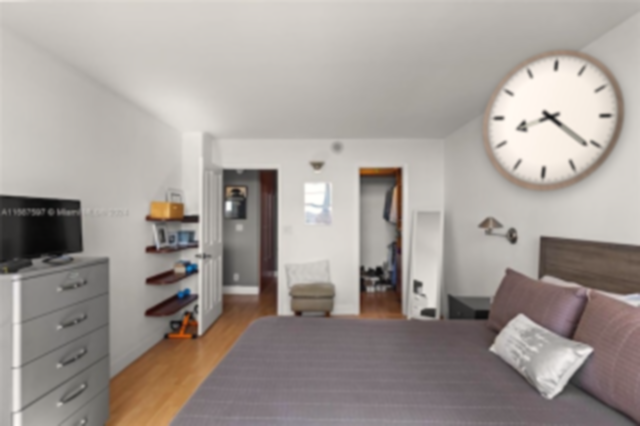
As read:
{"hour": 8, "minute": 21}
